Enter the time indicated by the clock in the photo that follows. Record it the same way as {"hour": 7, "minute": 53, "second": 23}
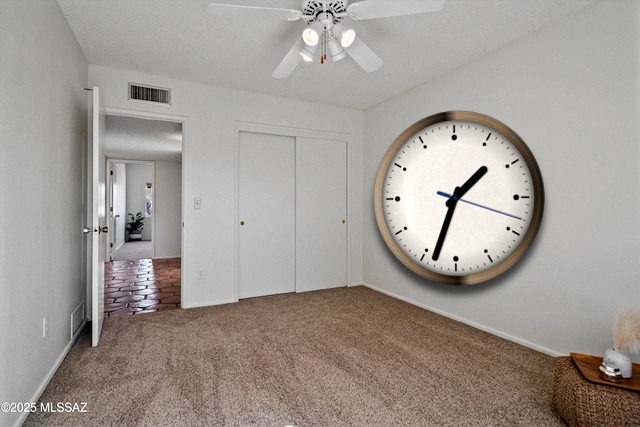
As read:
{"hour": 1, "minute": 33, "second": 18}
